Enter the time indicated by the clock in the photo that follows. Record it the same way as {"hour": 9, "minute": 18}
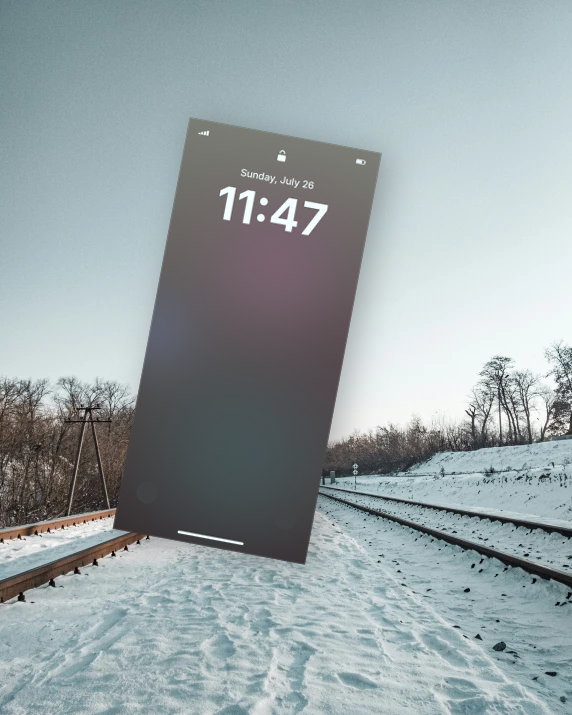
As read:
{"hour": 11, "minute": 47}
